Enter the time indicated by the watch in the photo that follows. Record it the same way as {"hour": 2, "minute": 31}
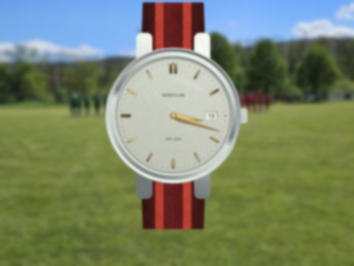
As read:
{"hour": 3, "minute": 18}
